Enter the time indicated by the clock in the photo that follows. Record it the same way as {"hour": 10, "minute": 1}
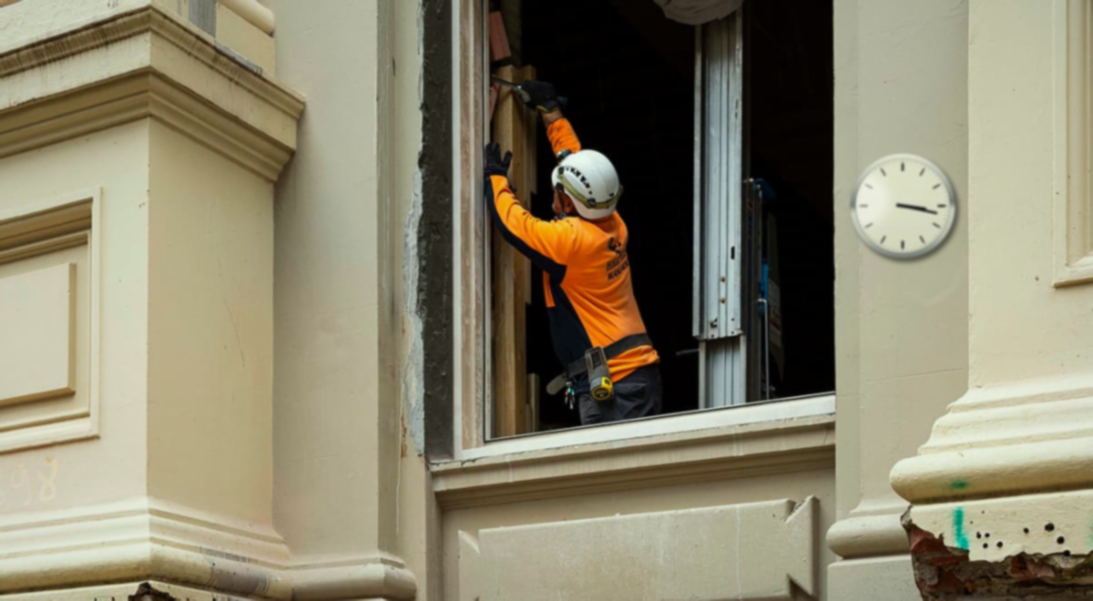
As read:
{"hour": 3, "minute": 17}
